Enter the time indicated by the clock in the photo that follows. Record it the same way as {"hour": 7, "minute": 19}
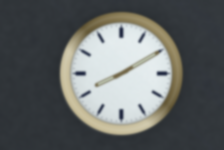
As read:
{"hour": 8, "minute": 10}
